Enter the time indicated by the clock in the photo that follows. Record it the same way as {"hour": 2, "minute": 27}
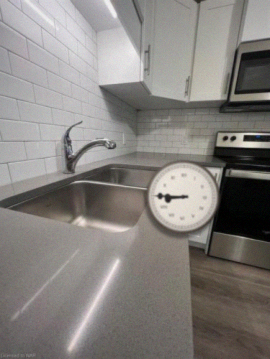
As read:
{"hour": 8, "minute": 45}
